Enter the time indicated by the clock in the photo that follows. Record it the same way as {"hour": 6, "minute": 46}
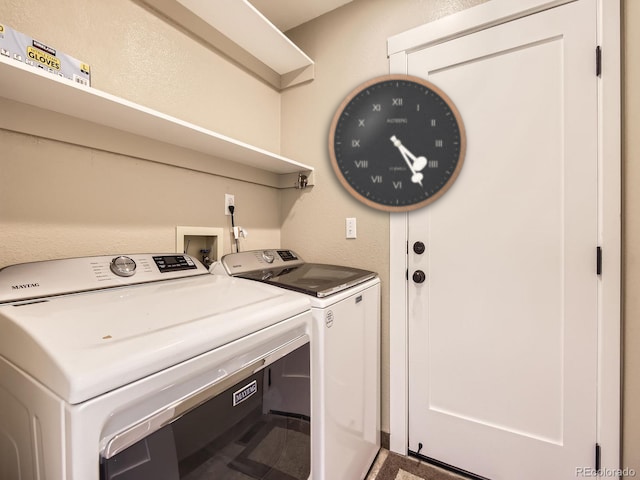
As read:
{"hour": 4, "minute": 25}
